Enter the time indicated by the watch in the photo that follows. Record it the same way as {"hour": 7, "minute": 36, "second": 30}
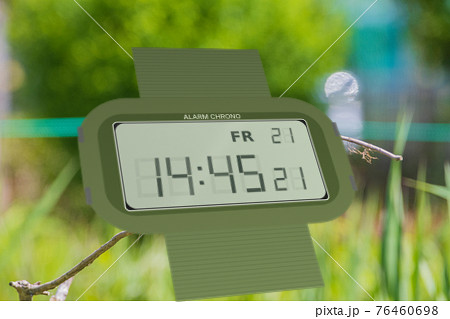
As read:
{"hour": 14, "minute": 45, "second": 21}
